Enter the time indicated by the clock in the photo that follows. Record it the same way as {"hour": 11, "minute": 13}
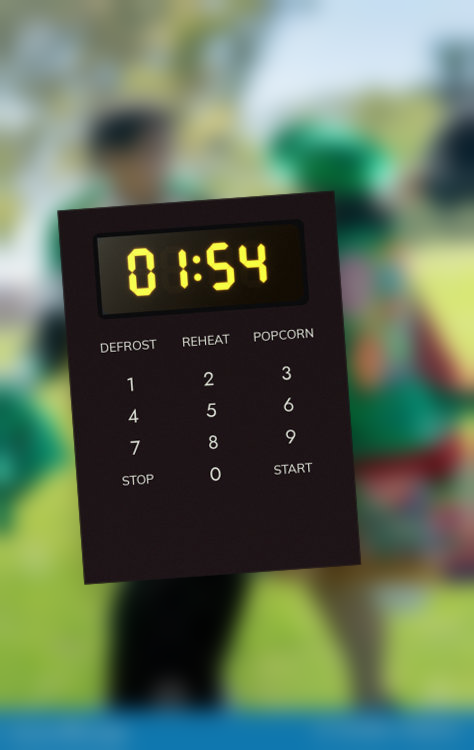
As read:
{"hour": 1, "minute": 54}
